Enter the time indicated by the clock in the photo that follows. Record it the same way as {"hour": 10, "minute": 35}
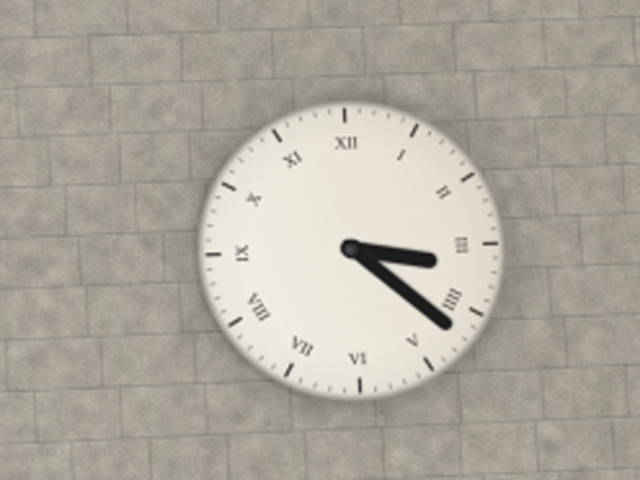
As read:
{"hour": 3, "minute": 22}
